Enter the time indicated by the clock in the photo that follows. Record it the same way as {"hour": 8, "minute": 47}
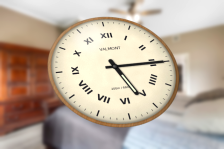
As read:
{"hour": 5, "minute": 15}
